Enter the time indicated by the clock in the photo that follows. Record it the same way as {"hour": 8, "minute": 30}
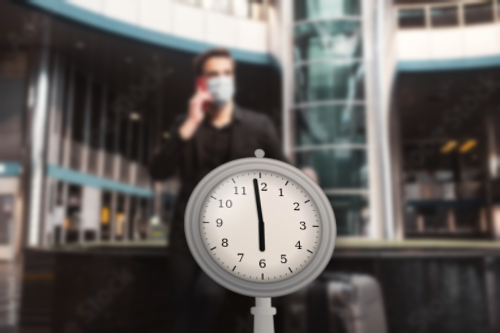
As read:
{"hour": 5, "minute": 59}
